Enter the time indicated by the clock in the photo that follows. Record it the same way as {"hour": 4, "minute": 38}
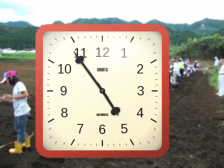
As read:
{"hour": 4, "minute": 54}
